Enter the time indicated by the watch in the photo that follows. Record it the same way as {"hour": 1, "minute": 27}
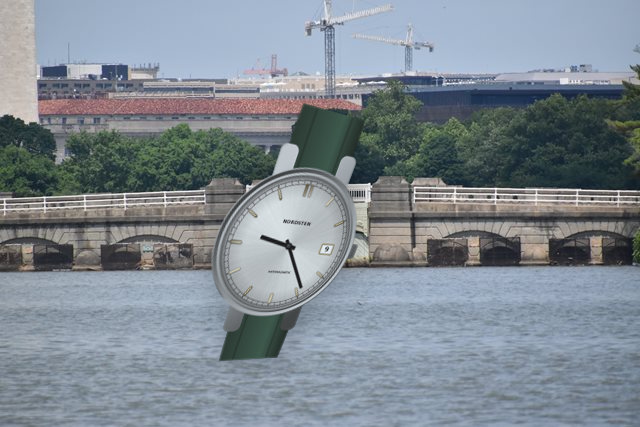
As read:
{"hour": 9, "minute": 24}
